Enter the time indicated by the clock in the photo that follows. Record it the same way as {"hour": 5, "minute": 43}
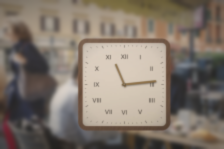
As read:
{"hour": 11, "minute": 14}
